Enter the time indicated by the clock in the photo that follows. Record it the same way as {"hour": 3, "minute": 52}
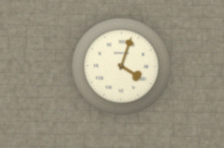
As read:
{"hour": 4, "minute": 3}
